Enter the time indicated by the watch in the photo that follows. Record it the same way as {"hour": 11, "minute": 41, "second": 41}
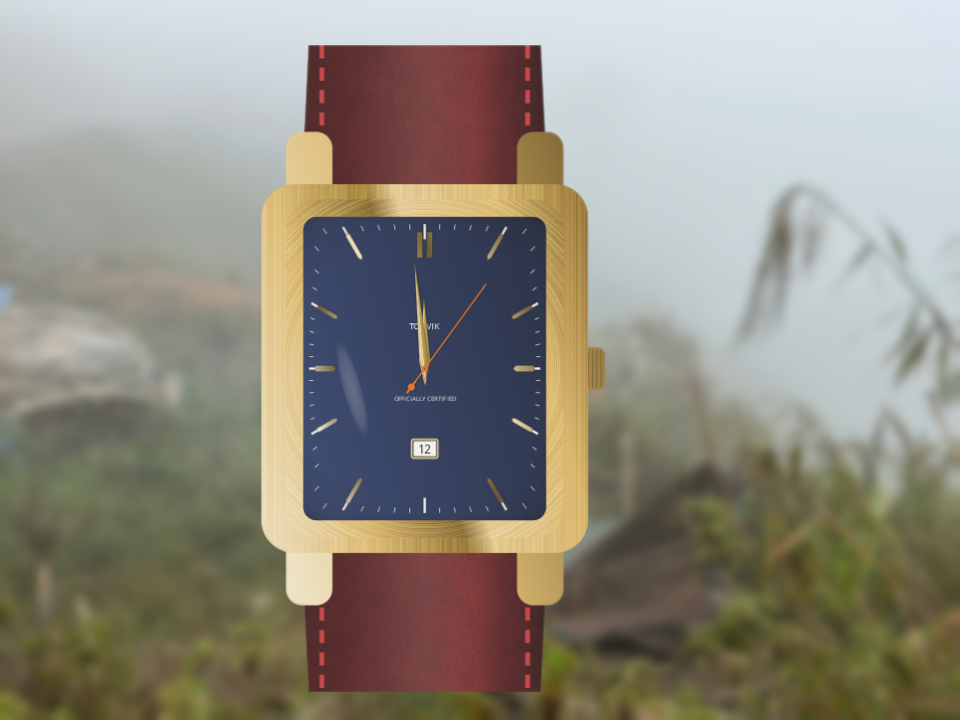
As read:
{"hour": 11, "minute": 59, "second": 6}
